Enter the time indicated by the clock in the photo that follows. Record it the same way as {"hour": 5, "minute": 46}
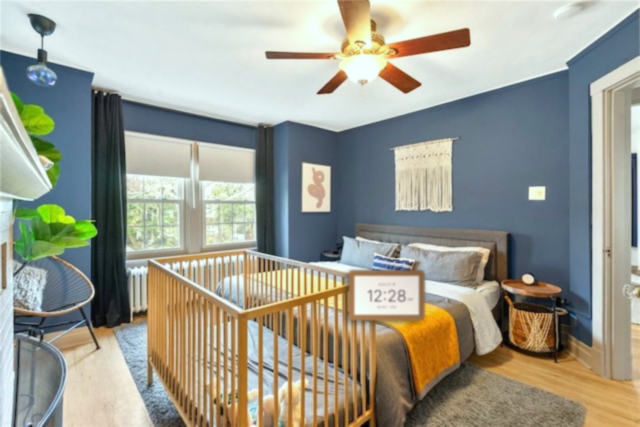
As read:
{"hour": 12, "minute": 28}
